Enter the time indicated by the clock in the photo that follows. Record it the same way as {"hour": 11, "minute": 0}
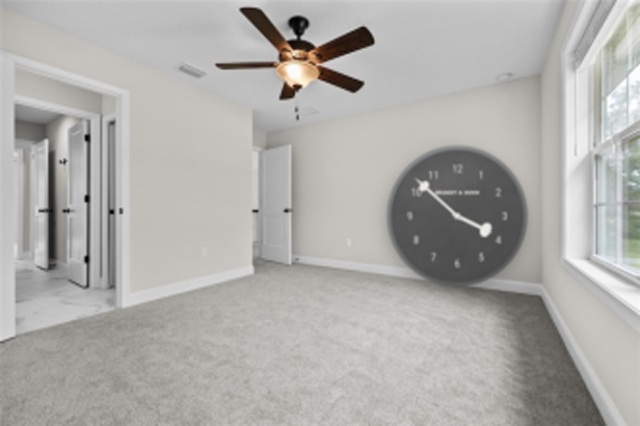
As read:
{"hour": 3, "minute": 52}
